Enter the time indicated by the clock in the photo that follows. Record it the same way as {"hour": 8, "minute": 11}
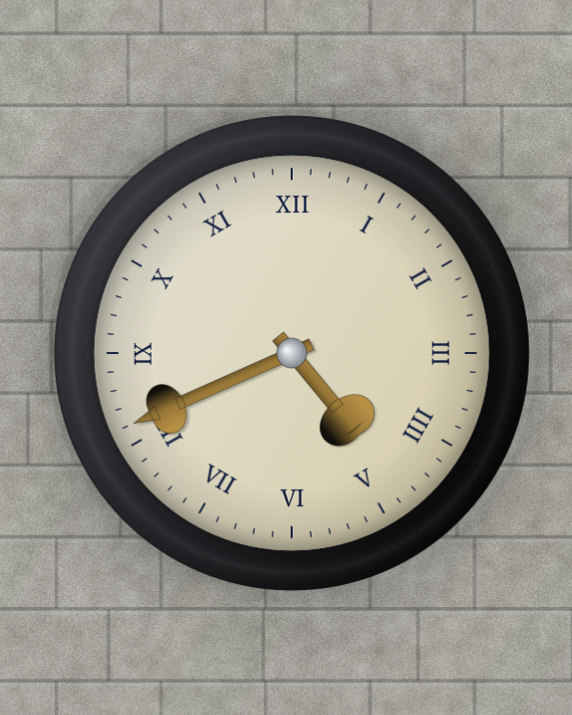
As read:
{"hour": 4, "minute": 41}
